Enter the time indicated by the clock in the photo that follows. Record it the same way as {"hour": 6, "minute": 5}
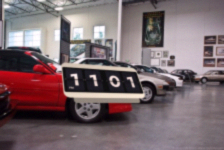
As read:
{"hour": 11, "minute": 1}
